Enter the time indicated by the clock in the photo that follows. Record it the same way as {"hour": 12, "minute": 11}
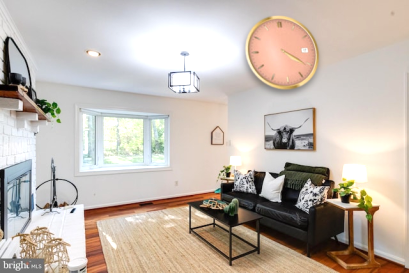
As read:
{"hour": 4, "minute": 21}
